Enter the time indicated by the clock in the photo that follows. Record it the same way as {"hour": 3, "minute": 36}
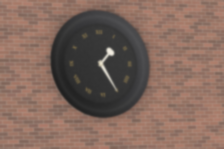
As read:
{"hour": 1, "minute": 25}
